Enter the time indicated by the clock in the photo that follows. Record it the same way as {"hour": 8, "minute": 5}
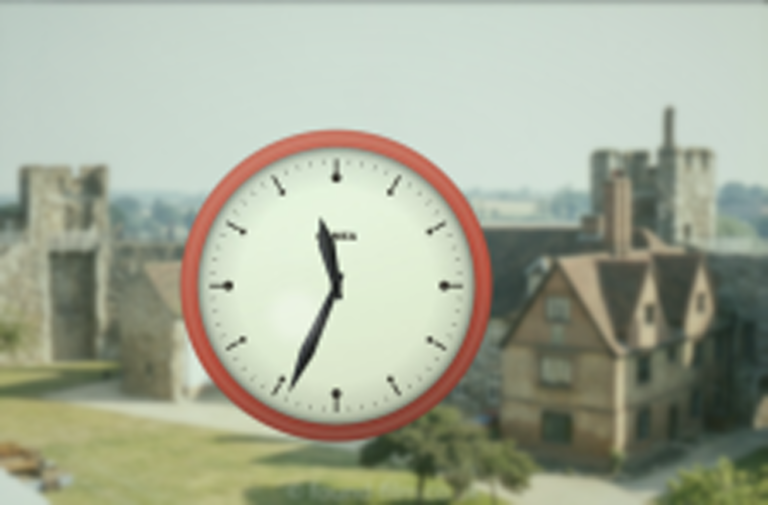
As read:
{"hour": 11, "minute": 34}
